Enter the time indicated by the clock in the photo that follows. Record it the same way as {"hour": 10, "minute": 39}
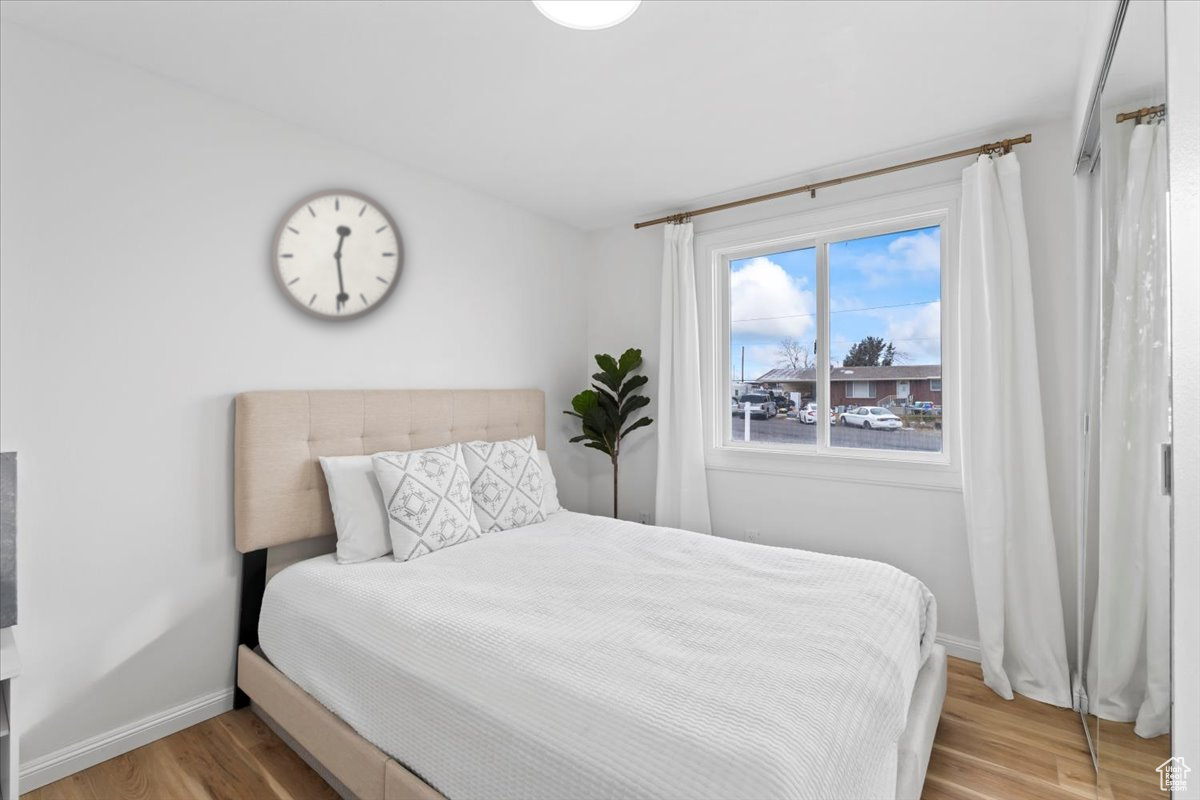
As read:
{"hour": 12, "minute": 29}
